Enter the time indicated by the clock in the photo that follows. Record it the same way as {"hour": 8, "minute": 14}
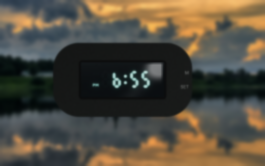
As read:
{"hour": 6, "minute": 55}
